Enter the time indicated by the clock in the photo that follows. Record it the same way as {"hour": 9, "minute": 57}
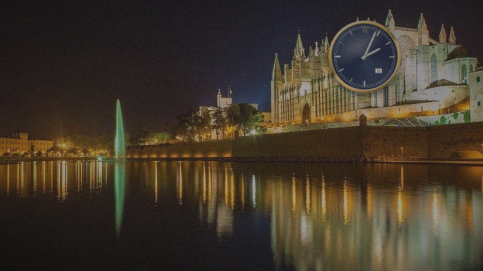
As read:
{"hour": 2, "minute": 4}
